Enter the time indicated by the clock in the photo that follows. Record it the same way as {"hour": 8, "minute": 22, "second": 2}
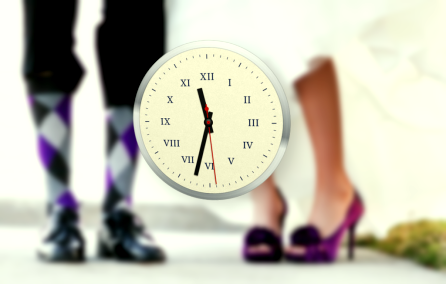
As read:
{"hour": 11, "minute": 32, "second": 29}
